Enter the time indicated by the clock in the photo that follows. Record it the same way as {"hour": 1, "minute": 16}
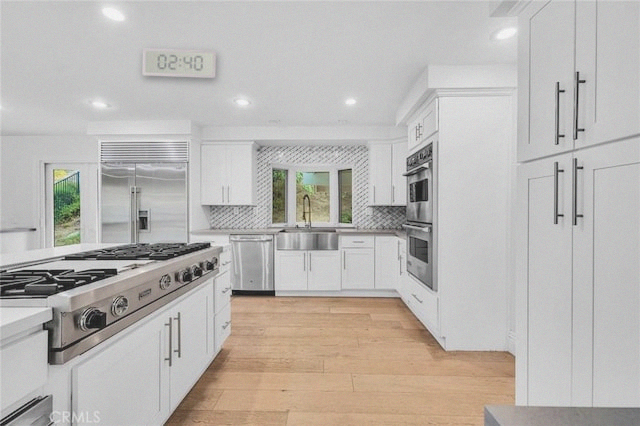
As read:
{"hour": 2, "minute": 40}
